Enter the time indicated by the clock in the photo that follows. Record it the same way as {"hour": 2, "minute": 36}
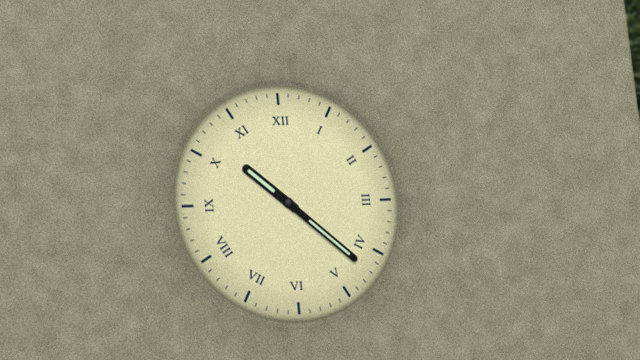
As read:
{"hour": 10, "minute": 22}
